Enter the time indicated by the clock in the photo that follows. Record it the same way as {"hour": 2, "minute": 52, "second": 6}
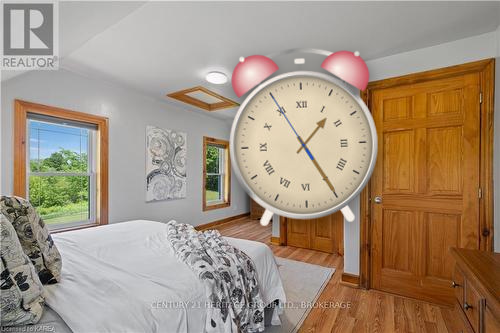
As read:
{"hour": 1, "minute": 24, "second": 55}
